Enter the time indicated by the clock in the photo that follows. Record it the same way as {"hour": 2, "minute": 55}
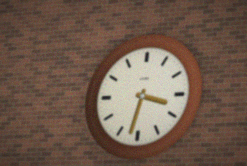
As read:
{"hour": 3, "minute": 32}
